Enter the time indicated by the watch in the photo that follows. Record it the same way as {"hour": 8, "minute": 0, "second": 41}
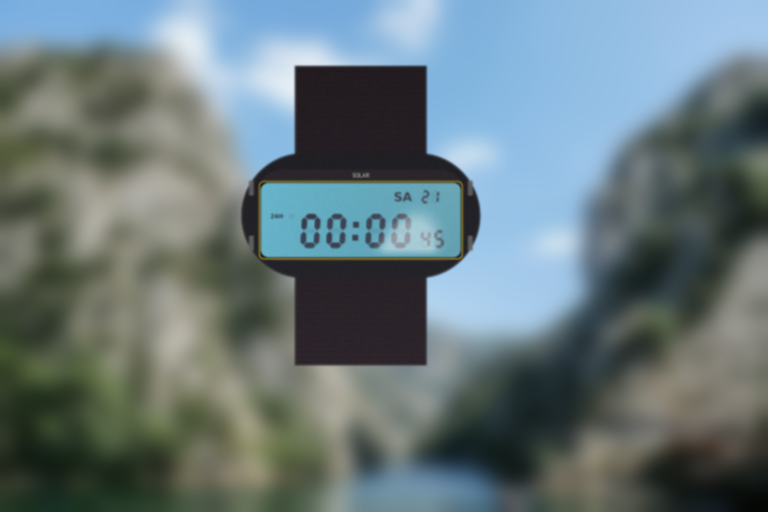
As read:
{"hour": 0, "minute": 0, "second": 45}
